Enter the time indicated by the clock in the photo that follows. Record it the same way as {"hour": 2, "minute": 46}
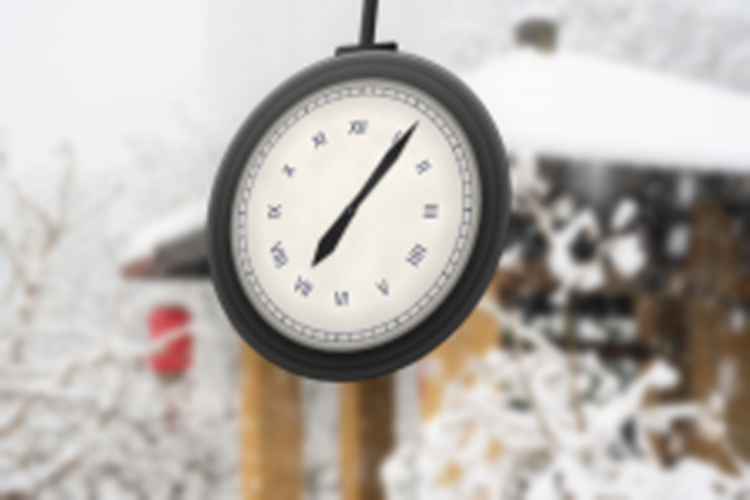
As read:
{"hour": 7, "minute": 6}
